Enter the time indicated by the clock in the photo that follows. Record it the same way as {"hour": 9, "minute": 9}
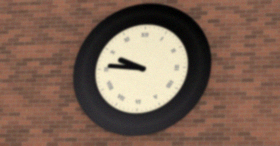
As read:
{"hour": 9, "minute": 46}
